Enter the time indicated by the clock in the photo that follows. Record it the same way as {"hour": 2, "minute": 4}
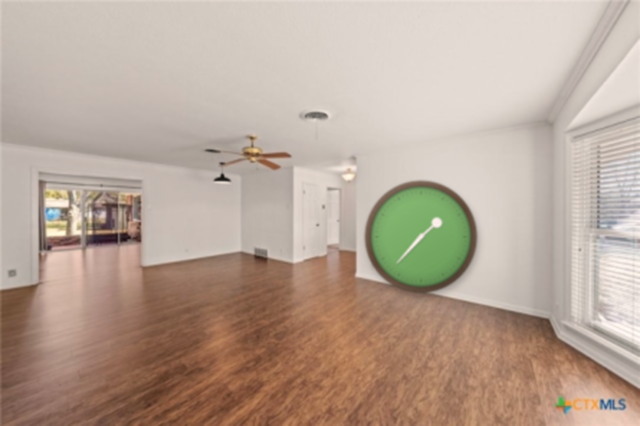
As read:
{"hour": 1, "minute": 37}
